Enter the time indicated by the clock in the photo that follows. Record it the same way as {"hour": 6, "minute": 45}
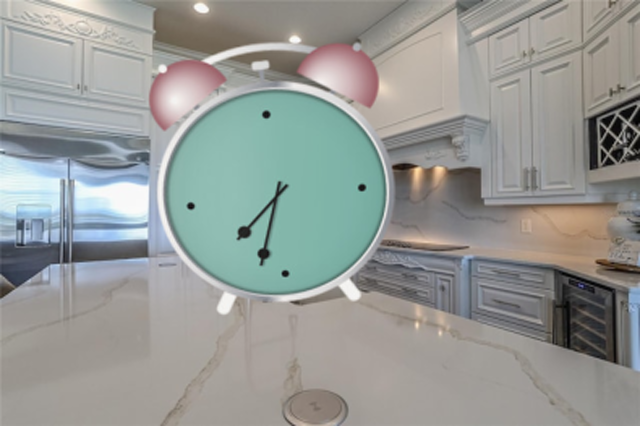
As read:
{"hour": 7, "minute": 33}
